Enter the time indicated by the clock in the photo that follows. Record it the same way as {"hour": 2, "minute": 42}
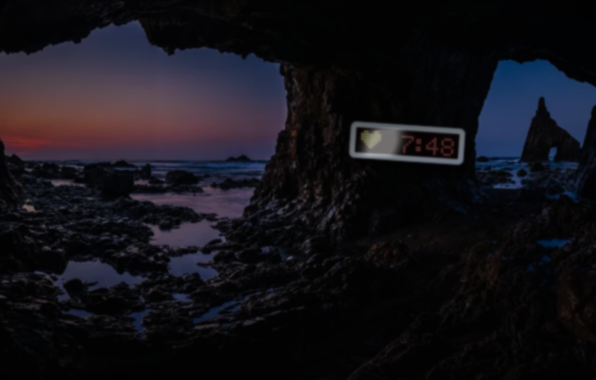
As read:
{"hour": 7, "minute": 48}
